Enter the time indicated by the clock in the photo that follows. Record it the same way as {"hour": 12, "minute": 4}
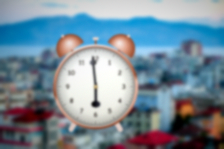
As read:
{"hour": 5, "minute": 59}
